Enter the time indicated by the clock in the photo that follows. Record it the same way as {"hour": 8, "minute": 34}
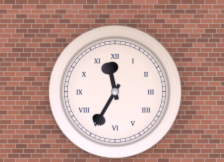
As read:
{"hour": 11, "minute": 35}
